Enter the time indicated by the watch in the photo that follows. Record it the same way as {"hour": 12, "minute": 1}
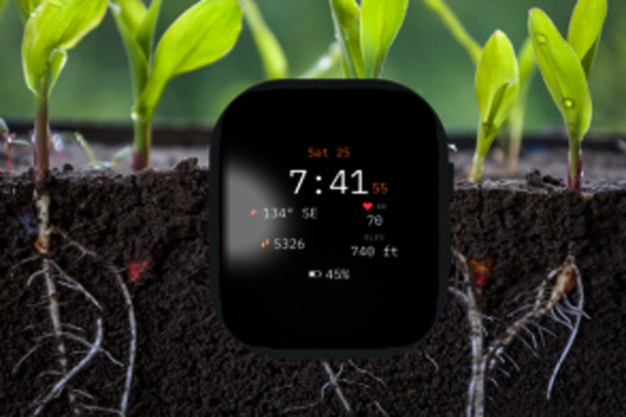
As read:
{"hour": 7, "minute": 41}
